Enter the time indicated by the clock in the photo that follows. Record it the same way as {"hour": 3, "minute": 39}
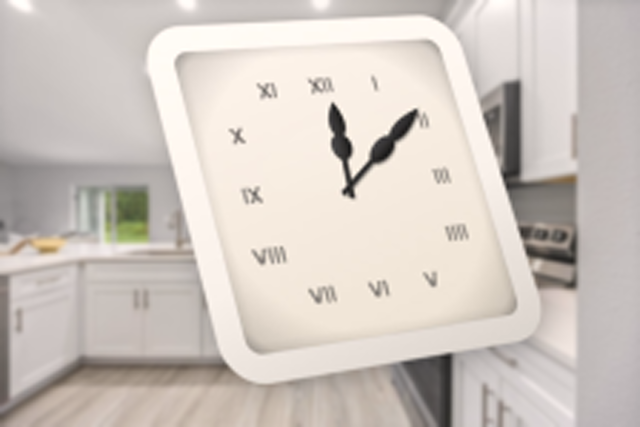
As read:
{"hour": 12, "minute": 9}
